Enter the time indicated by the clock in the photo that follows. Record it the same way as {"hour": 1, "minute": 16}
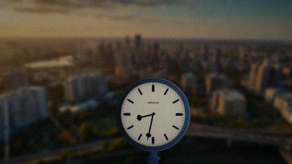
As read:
{"hour": 8, "minute": 32}
